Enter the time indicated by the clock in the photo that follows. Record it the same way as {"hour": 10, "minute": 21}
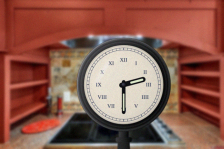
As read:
{"hour": 2, "minute": 30}
